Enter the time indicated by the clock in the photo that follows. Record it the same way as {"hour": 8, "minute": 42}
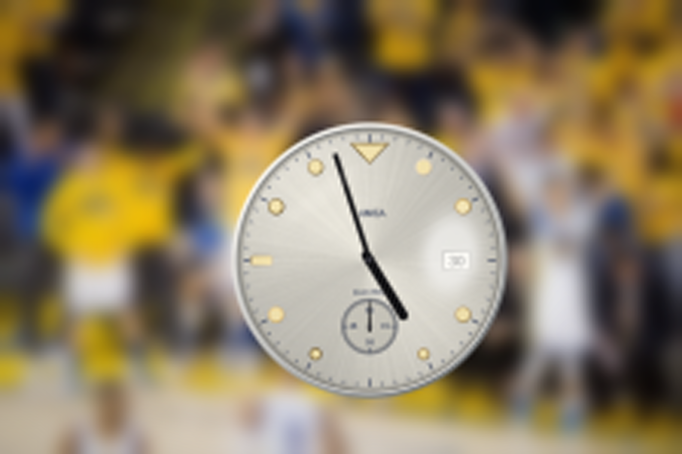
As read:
{"hour": 4, "minute": 57}
